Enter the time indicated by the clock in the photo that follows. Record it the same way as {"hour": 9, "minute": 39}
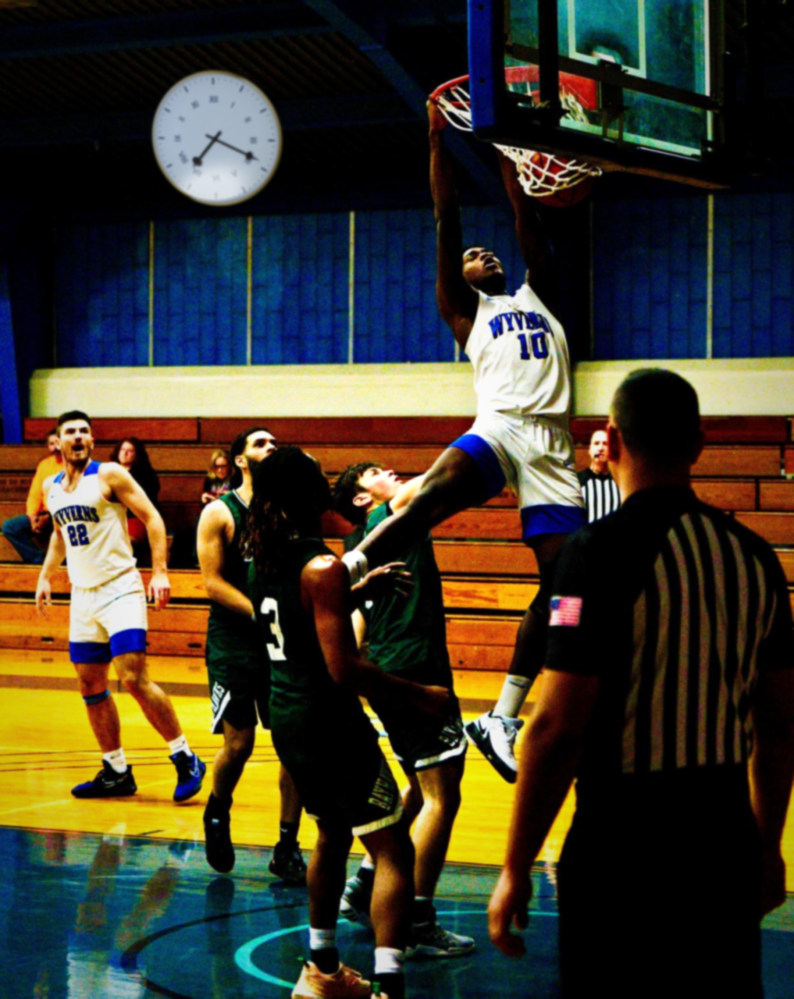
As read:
{"hour": 7, "minute": 19}
